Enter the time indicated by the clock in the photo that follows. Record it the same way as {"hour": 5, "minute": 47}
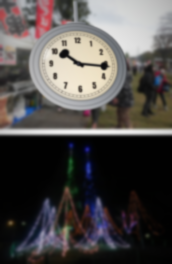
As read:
{"hour": 10, "minute": 16}
